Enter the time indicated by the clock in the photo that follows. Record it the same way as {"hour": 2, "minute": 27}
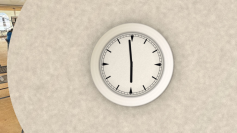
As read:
{"hour": 5, "minute": 59}
